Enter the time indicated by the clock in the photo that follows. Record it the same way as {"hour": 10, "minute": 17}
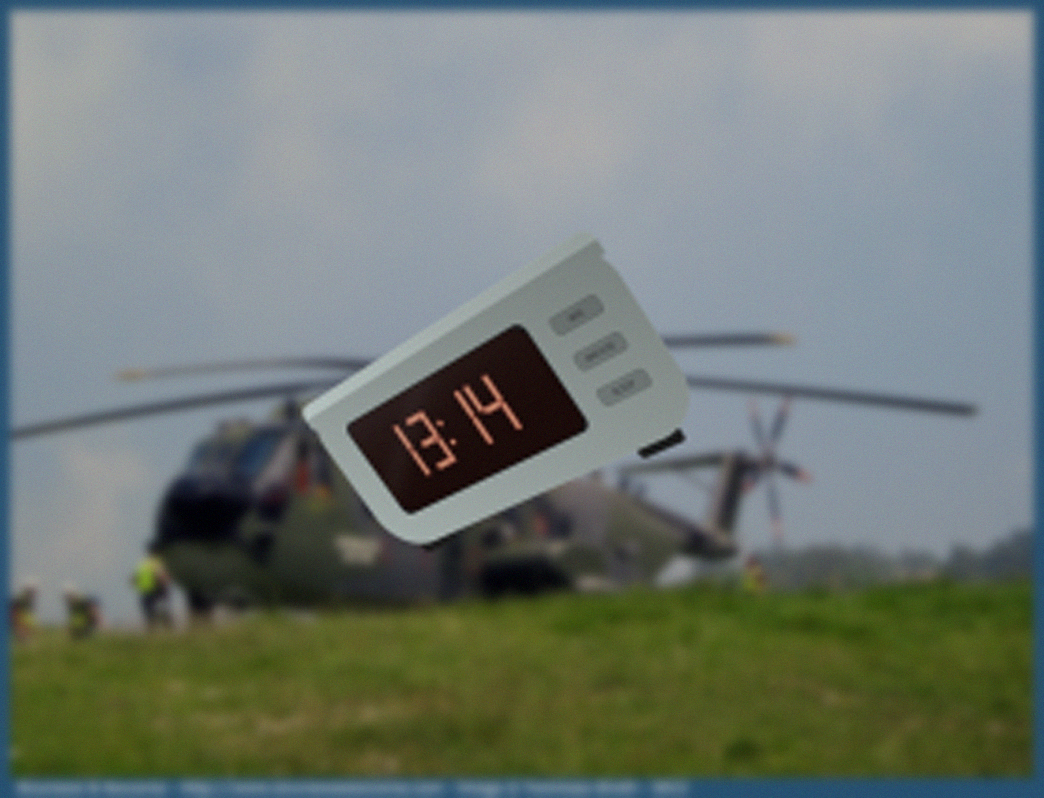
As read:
{"hour": 13, "minute": 14}
